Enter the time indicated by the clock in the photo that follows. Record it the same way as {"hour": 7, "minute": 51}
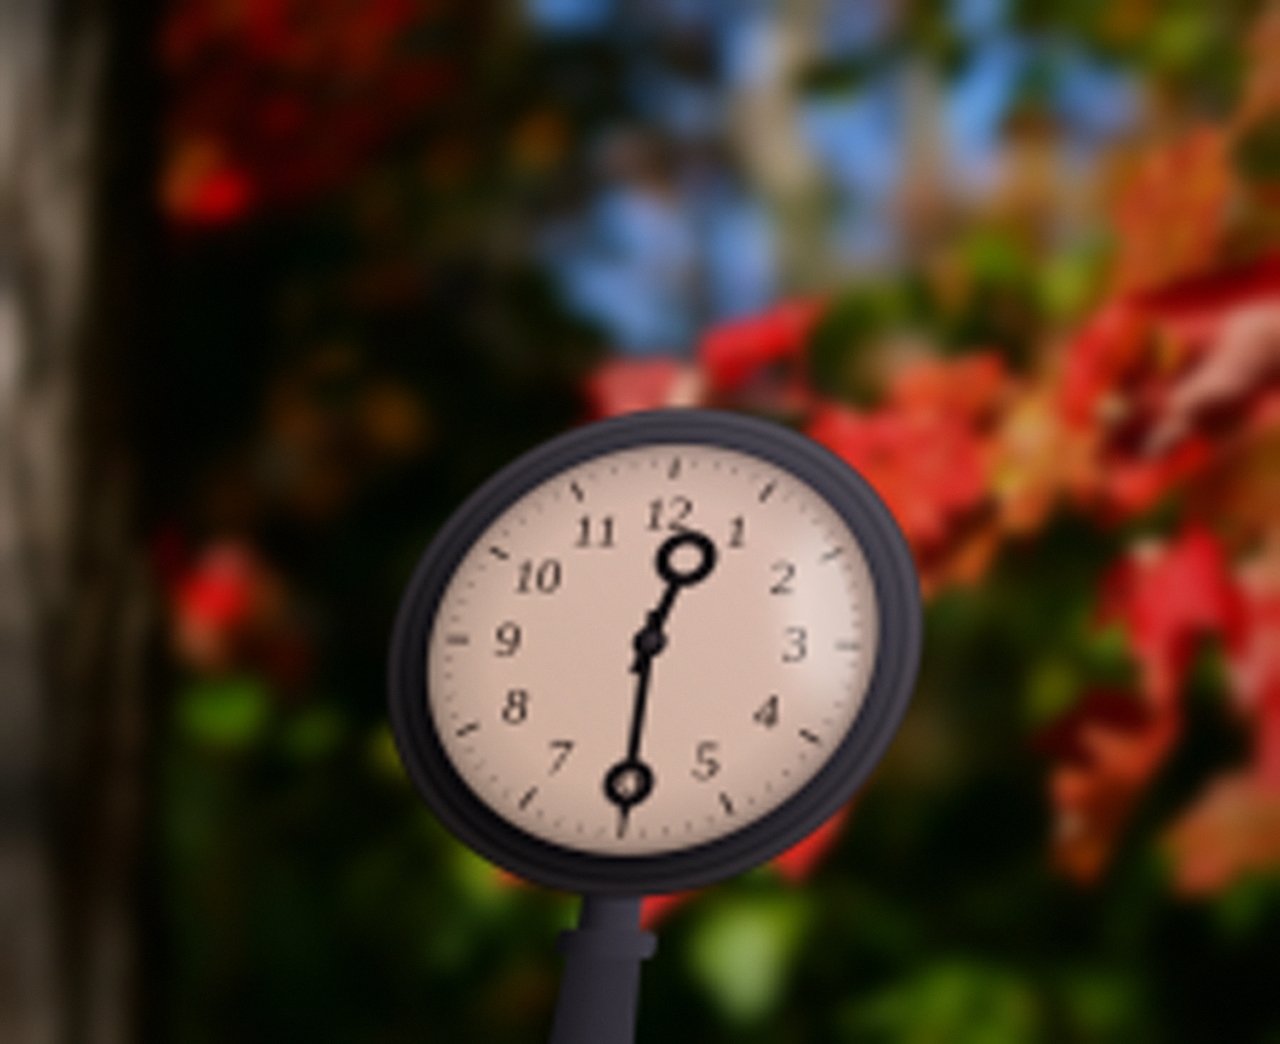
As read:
{"hour": 12, "minute": 30}
